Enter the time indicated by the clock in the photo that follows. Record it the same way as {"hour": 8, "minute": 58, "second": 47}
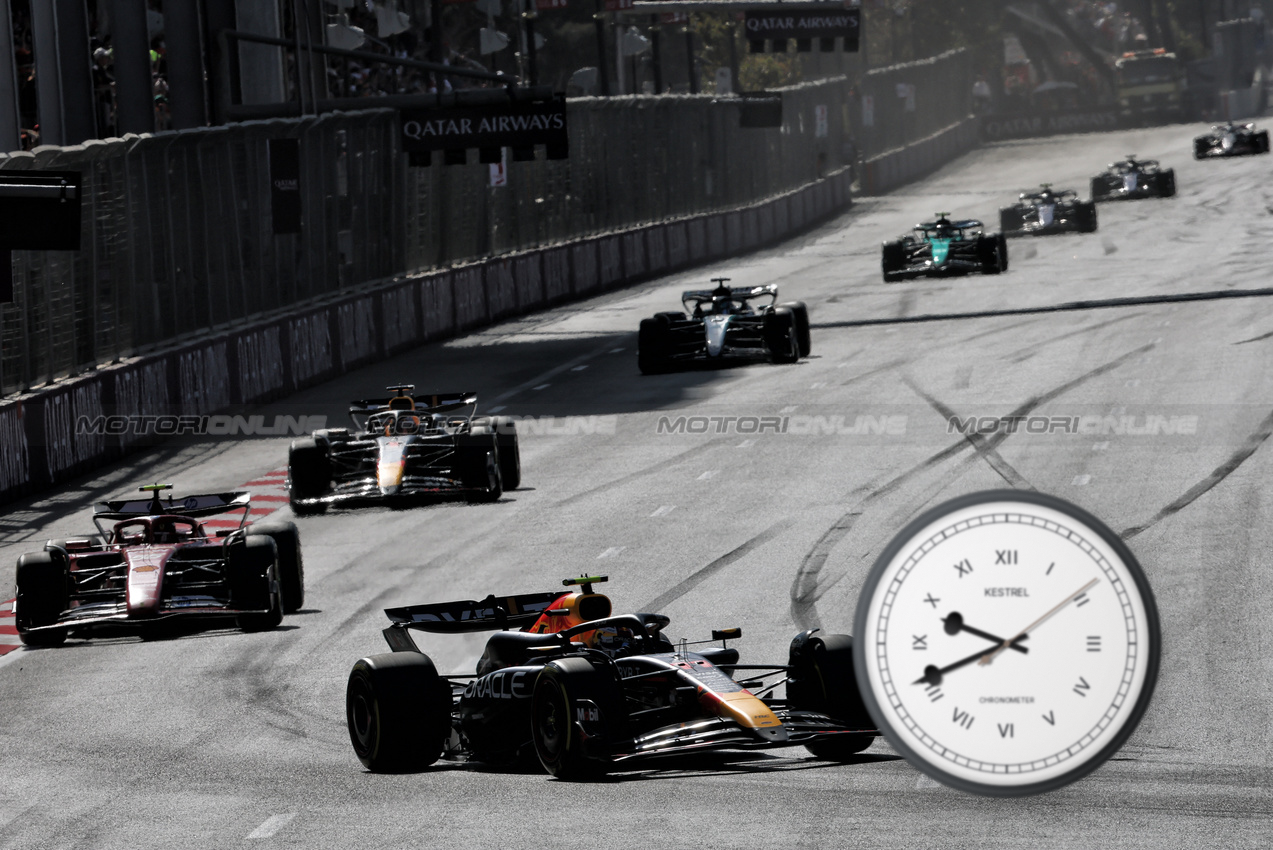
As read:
{"hour": 9, "minute": 41, "second": 9}
